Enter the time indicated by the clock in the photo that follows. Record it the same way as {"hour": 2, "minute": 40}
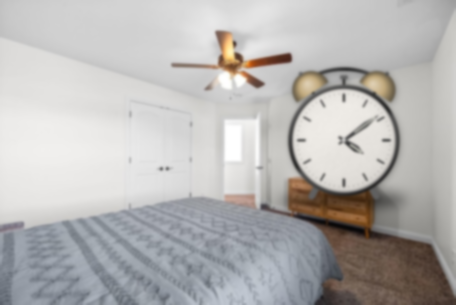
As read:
{"hour": 4, "minute": 9}
